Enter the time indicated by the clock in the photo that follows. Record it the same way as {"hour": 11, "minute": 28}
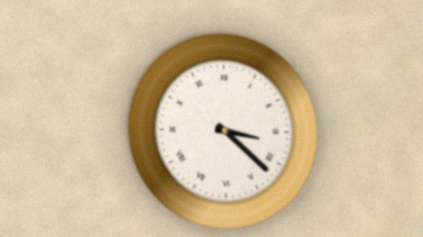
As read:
{"hour": 3, "minute": 22}
